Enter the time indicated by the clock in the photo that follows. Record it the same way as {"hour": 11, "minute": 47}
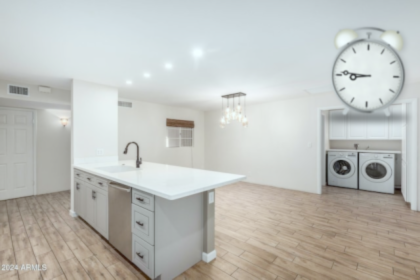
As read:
{"hour": 8, "minute": 46}
